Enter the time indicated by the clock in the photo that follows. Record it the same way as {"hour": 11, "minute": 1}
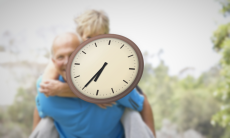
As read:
{"hour": 6, "minute": 35}
